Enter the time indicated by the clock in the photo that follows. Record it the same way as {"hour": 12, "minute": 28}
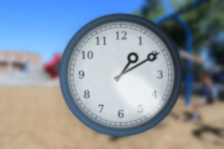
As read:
{"hour": 1, "minute": 10}
